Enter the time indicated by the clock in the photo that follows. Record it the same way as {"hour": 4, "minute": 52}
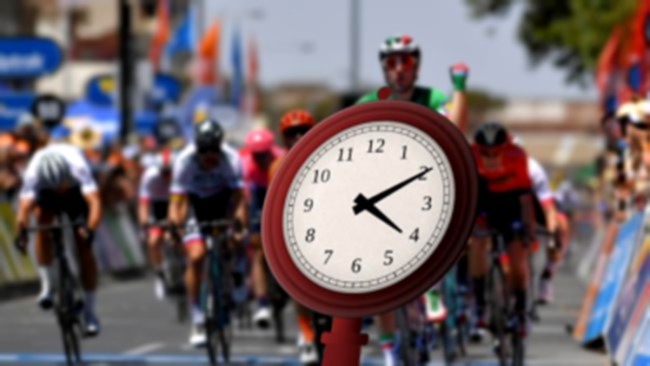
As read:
{"hour": 4, "minute": 10}
